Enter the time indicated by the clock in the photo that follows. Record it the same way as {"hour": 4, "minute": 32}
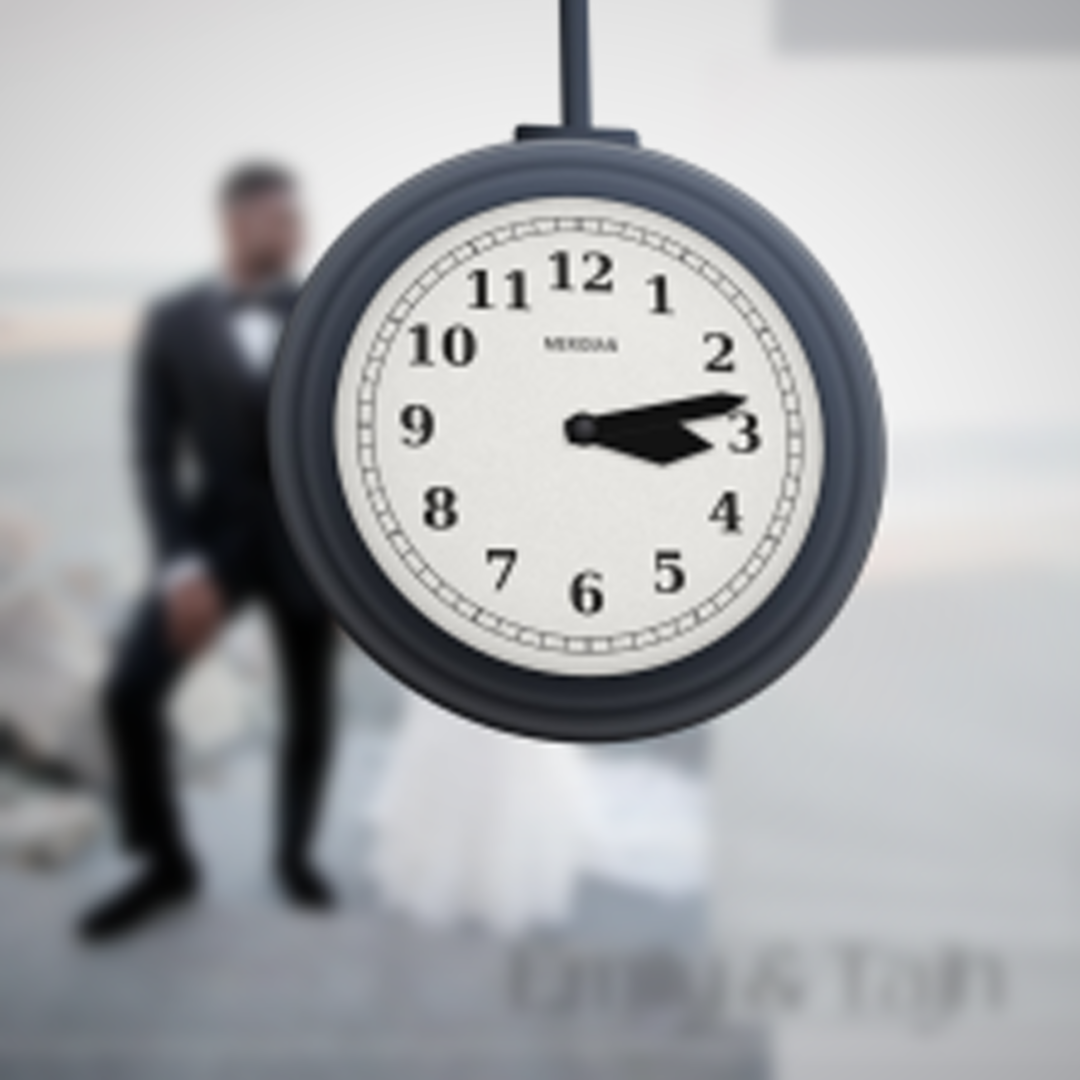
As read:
{"hour": 3, "minute": 13}
